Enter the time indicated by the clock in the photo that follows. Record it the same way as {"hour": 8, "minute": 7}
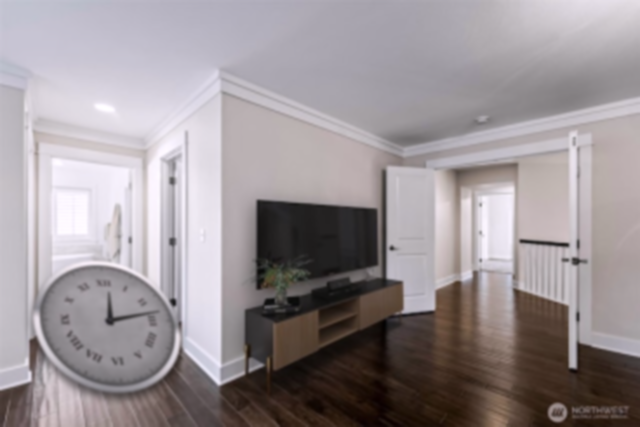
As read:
{"hour": 12, "minute": 13}
